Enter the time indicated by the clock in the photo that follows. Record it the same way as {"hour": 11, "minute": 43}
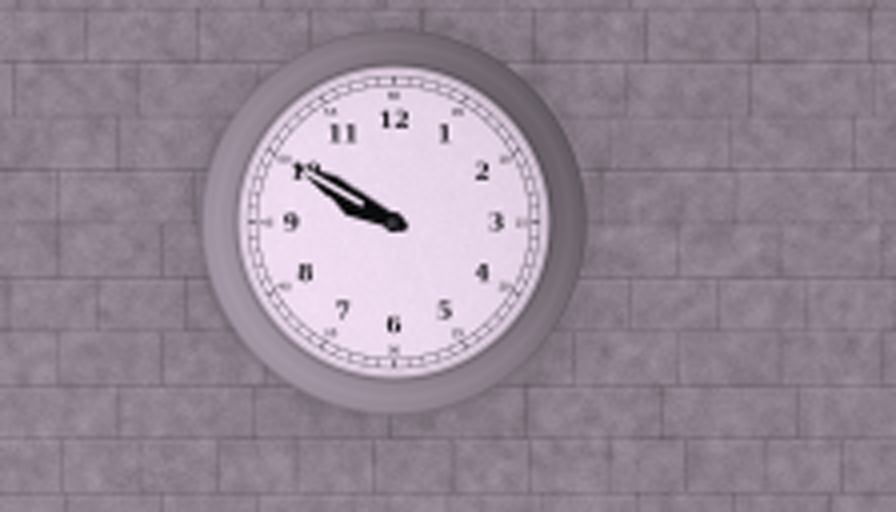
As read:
{"hour": 9, "minute": 50}
